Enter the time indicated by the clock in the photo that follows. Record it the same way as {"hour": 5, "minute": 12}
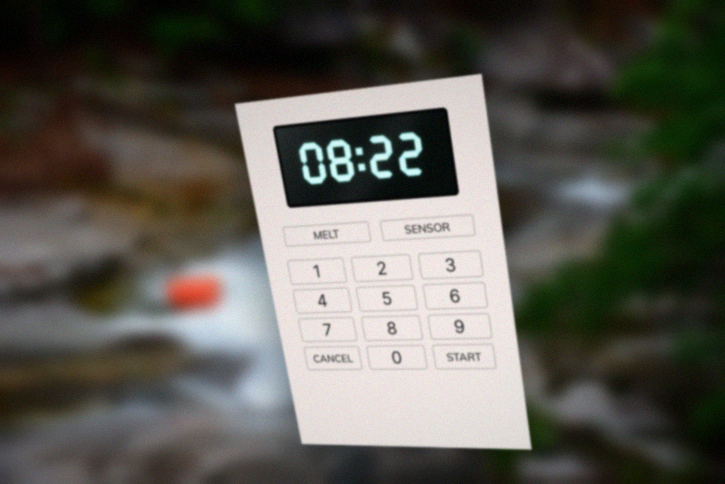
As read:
{"hour": 8, "minute": 22}
